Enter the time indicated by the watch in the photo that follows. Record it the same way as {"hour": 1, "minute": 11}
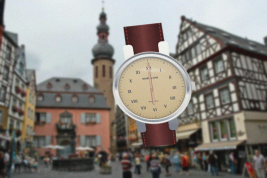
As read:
{"hour": 6, "minute": 0}
